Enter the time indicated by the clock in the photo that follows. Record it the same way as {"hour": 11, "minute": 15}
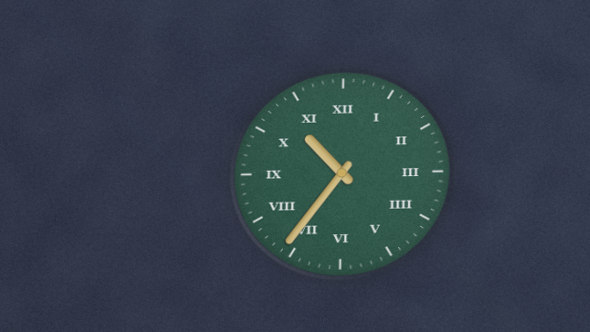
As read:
{"hour": 10, "minute": 36}
